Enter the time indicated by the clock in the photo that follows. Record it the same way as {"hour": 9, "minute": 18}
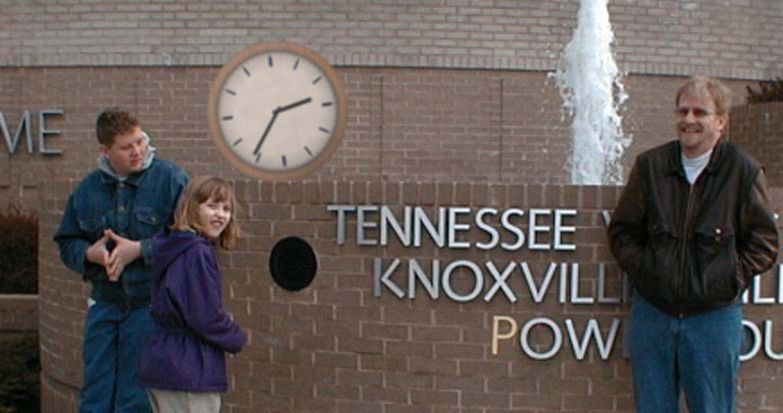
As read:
{"hour": 2, "minute": 36}
